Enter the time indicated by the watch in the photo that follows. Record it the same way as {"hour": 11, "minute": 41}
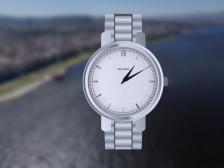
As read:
{"hour": 1, "minute": 10}
